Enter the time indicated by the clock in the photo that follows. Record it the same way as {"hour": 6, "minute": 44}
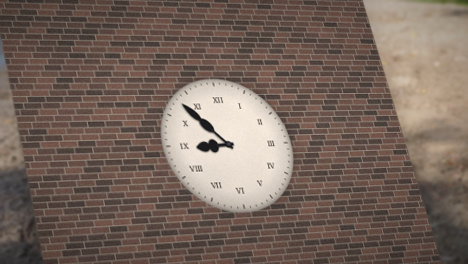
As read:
{"hour": 8, "minute": 53}
